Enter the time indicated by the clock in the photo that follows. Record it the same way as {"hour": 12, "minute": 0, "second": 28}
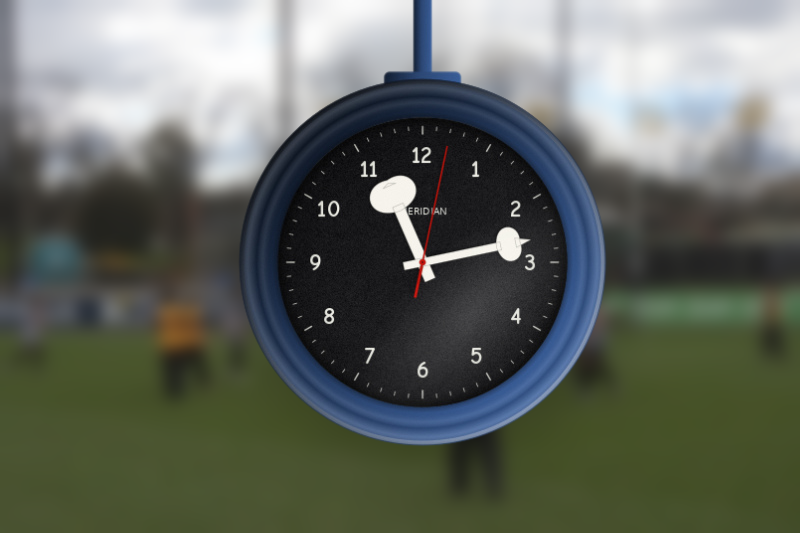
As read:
{"hour": 11, "minute": 13, "second": 2}
